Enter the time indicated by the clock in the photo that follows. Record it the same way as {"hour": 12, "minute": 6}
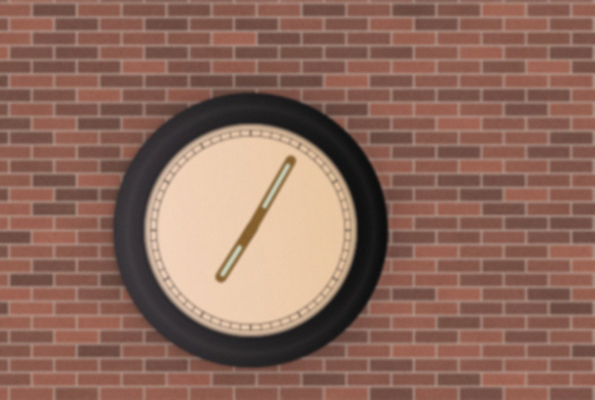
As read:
{"hour": 7, "minute": 5}
